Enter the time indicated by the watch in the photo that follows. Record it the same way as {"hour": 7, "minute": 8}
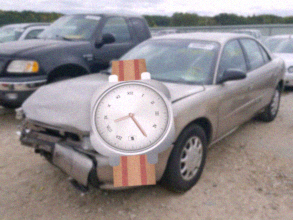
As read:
{"hour": 8, "minute": 25}
